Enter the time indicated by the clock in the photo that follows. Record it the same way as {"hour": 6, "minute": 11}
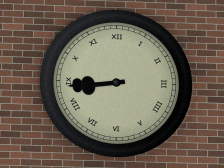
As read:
{"hour": 8, "minute": 44}
